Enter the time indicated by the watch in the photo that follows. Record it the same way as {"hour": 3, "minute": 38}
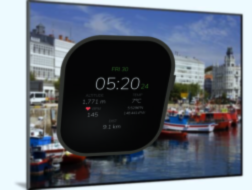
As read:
{"hour": 5, "minute": 20}
